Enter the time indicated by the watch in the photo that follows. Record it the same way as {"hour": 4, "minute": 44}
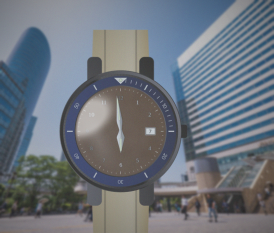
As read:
{"hour": 5, "minute": 59}
